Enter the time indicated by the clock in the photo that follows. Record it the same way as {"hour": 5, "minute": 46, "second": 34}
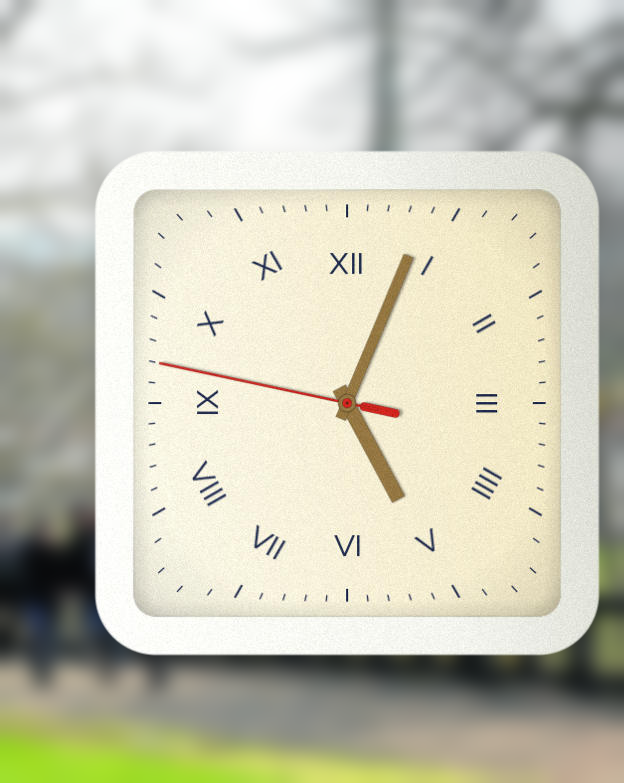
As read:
{"hour": 5, "minute": 3, "second": 47}
